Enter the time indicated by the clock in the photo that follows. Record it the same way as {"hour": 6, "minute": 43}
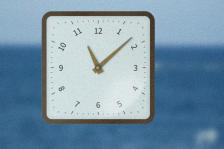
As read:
{"hour": 11, "minute": 8}
